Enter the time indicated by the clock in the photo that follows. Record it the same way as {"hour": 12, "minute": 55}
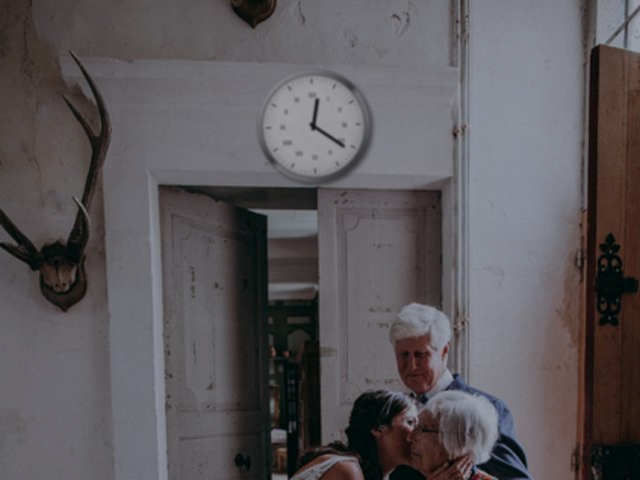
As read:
{"hour": 12, "minute": 21}
